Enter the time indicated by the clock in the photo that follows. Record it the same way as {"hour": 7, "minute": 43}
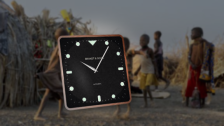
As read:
{"hour": 10, "minute": 6}
